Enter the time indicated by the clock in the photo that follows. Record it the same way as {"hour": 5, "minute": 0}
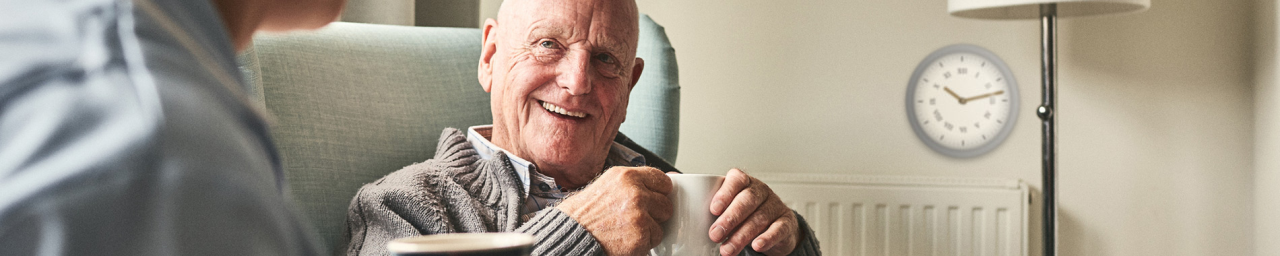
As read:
{"hour": 10, "minute": 13}
